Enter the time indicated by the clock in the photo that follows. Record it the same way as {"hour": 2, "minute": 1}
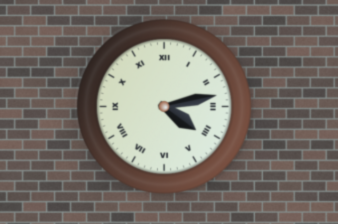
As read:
{"hour": 4, "minute": 13}
